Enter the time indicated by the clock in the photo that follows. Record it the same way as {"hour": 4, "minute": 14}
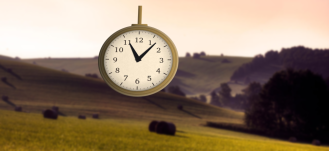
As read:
{"hour": 11, "minute": 7}
